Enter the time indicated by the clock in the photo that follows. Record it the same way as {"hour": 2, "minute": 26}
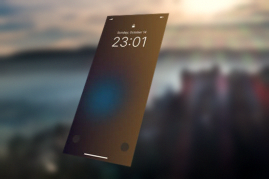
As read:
{"hour": 23, "minute": 1}
